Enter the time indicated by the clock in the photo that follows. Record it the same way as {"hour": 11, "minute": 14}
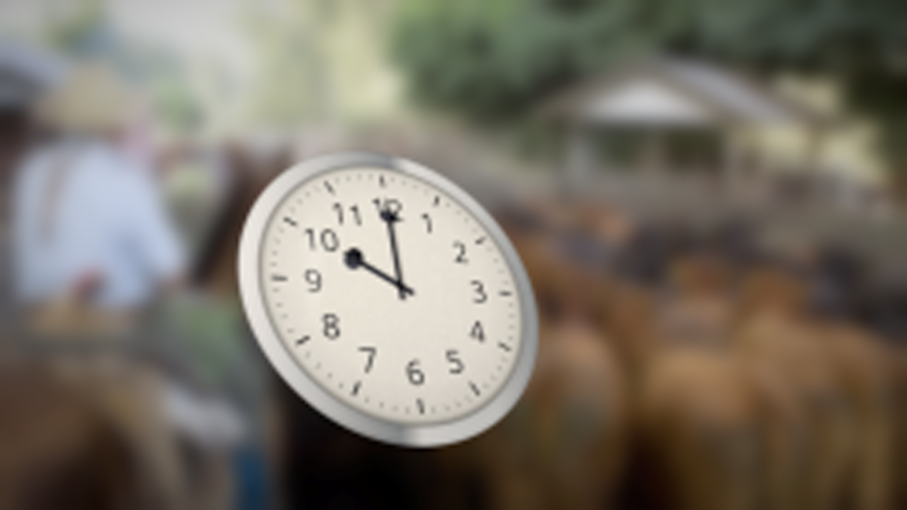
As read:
{"hour": 10, "minute": 0}
